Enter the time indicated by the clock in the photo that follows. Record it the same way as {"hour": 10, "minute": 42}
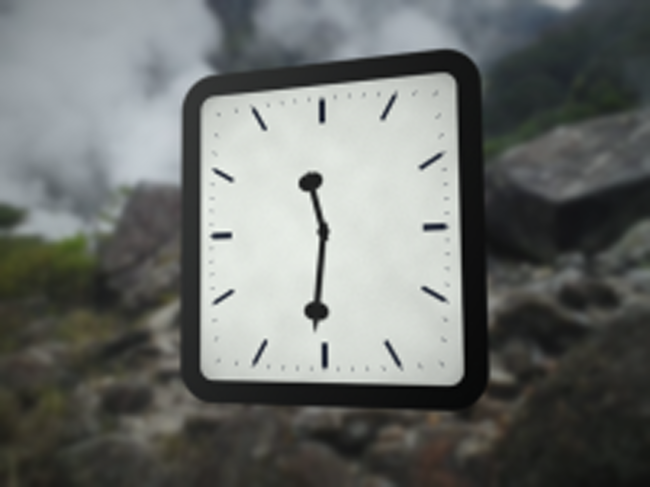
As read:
{"hour": 11, "minute": 31}
